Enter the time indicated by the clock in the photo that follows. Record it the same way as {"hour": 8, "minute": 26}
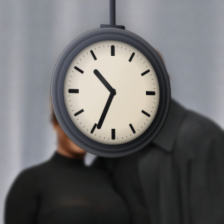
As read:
{"hour": 10, "minute": 34}
